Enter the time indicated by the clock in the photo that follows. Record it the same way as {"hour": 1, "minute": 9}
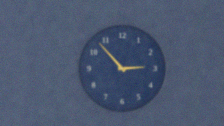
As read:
{"hour": 2, "minute": 53}
